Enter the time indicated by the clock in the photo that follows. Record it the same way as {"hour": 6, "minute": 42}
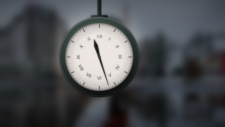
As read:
{"hour": 11, "minute": 27}
